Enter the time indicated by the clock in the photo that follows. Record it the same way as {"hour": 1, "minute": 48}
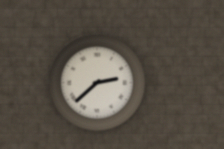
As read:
{"hour": 2, "minute": 38}
